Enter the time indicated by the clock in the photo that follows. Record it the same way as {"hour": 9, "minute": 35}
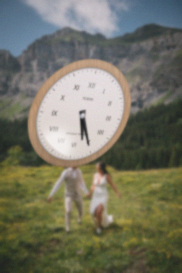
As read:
{"hour": 5, "minute": 25}
